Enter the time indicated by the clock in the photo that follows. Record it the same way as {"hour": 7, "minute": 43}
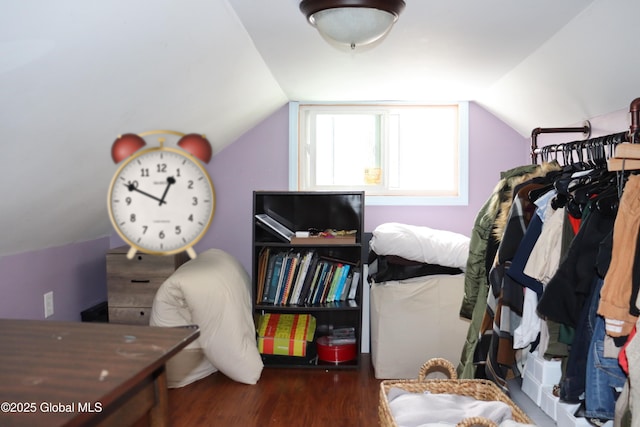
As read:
{"hour": 12, "minute": 49}
